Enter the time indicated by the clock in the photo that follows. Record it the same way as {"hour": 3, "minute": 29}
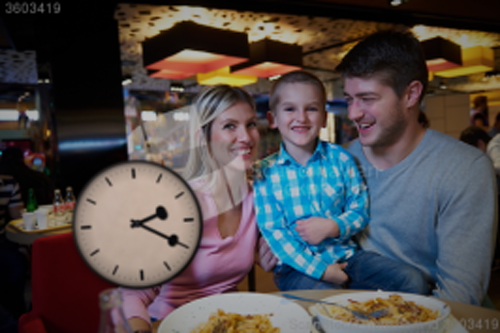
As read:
{"hour": 2, "minute": 20}
